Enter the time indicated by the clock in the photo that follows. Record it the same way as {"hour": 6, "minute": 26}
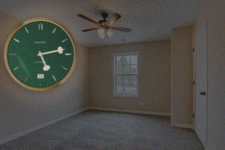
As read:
{"hour": 5, "minute": 13}
